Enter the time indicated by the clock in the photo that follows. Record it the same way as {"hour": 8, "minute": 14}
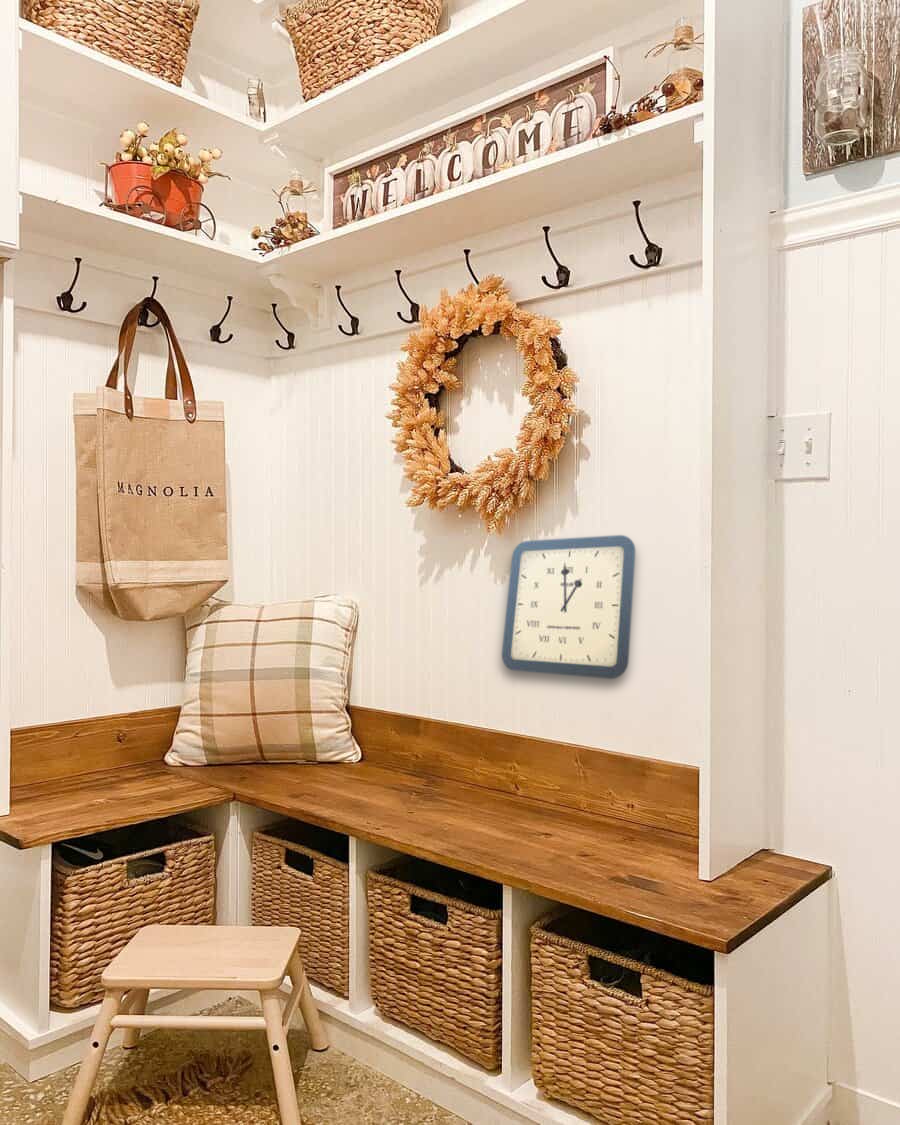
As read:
{"hour": 12, "minute": 59}
